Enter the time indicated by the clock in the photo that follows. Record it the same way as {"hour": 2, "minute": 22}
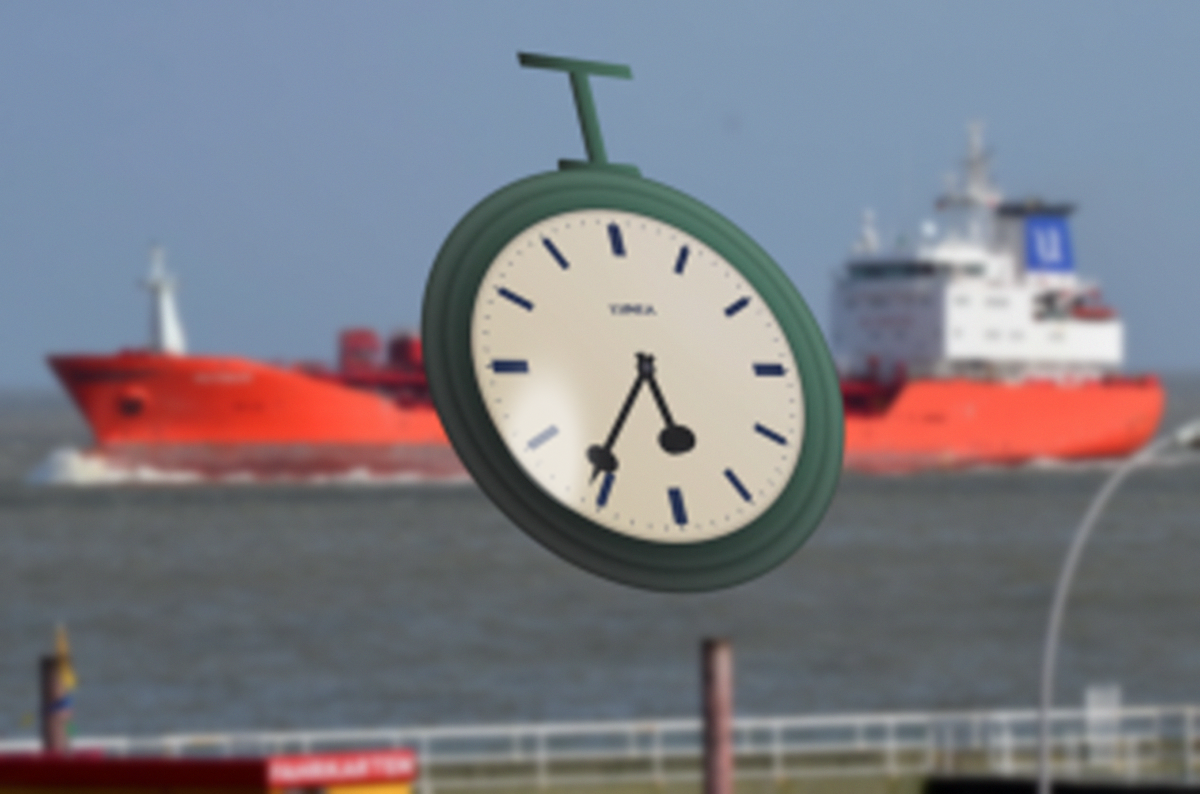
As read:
{"hour": 5, "minute": 36}
